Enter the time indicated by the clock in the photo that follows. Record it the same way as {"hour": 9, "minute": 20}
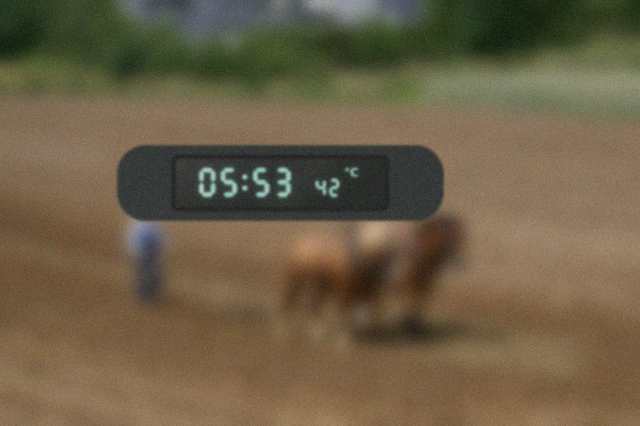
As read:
{"hour": 5, "minute": 53}
